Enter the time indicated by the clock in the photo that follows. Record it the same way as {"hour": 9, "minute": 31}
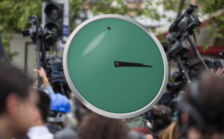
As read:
{"hour": 3, "minute": 17}
